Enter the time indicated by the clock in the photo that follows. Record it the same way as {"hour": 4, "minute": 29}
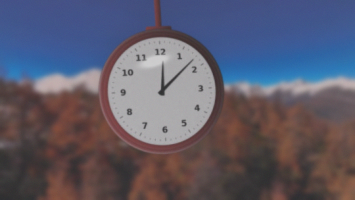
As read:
{"hour": 12, "minute": 8}
